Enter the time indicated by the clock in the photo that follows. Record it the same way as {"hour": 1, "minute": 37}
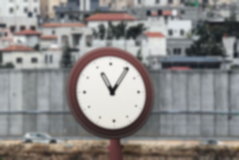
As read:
{"hour": 11, "minute": 6}
